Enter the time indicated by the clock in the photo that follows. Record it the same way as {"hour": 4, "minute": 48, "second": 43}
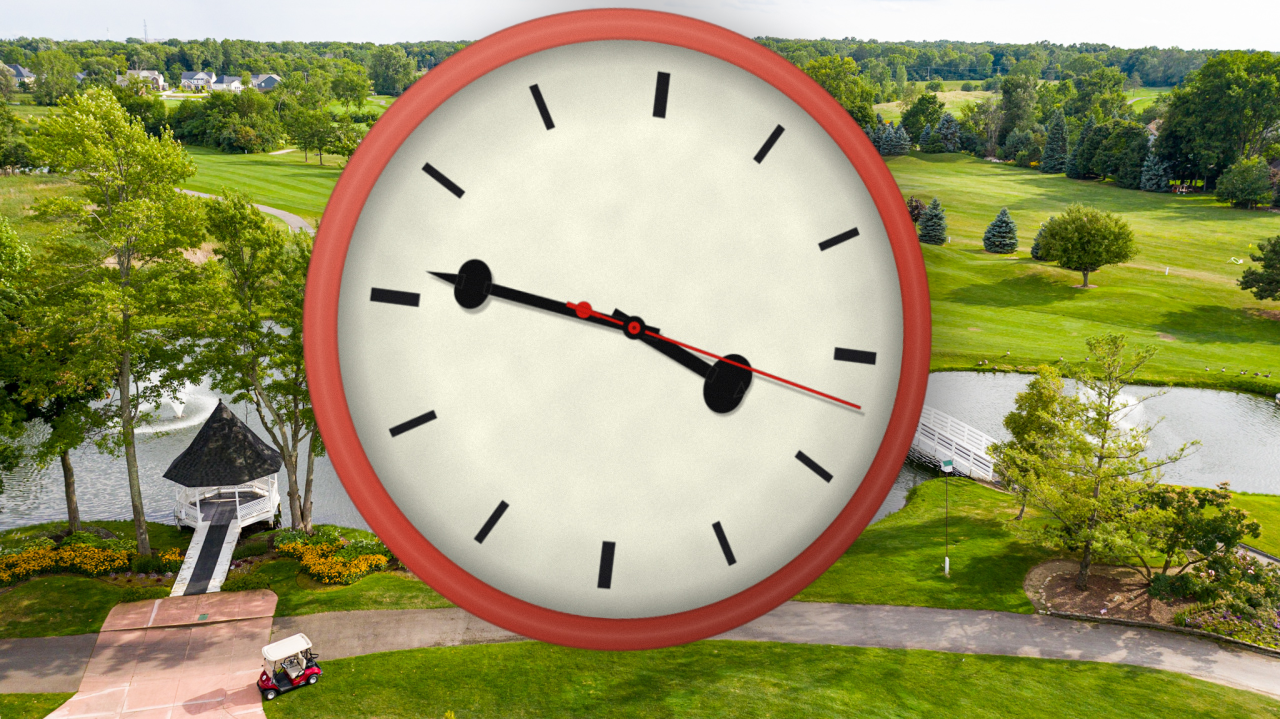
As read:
{"hour": 3, "minute": 46, "second": 17}
